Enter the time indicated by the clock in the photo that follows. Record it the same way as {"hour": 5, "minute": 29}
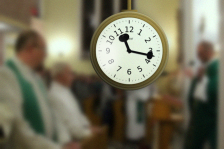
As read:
{"hour": 11, "minute": 17}
